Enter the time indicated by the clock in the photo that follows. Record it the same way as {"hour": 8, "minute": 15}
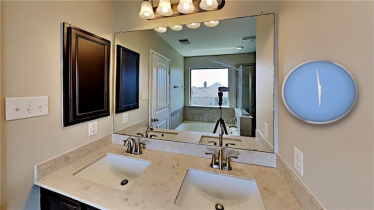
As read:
{"hour": 5, "minute": 59}
